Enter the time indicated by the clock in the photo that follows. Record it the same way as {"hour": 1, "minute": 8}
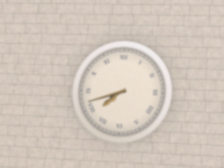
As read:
{"hour": 7, "minute": 42}
